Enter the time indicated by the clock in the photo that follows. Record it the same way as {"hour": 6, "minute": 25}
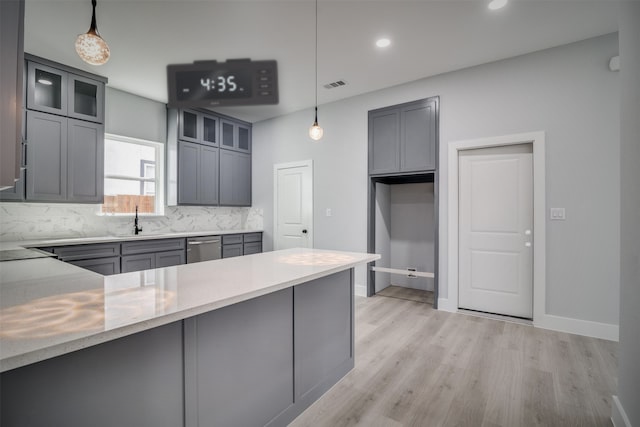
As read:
{"hour": 4, "minute": 35}
